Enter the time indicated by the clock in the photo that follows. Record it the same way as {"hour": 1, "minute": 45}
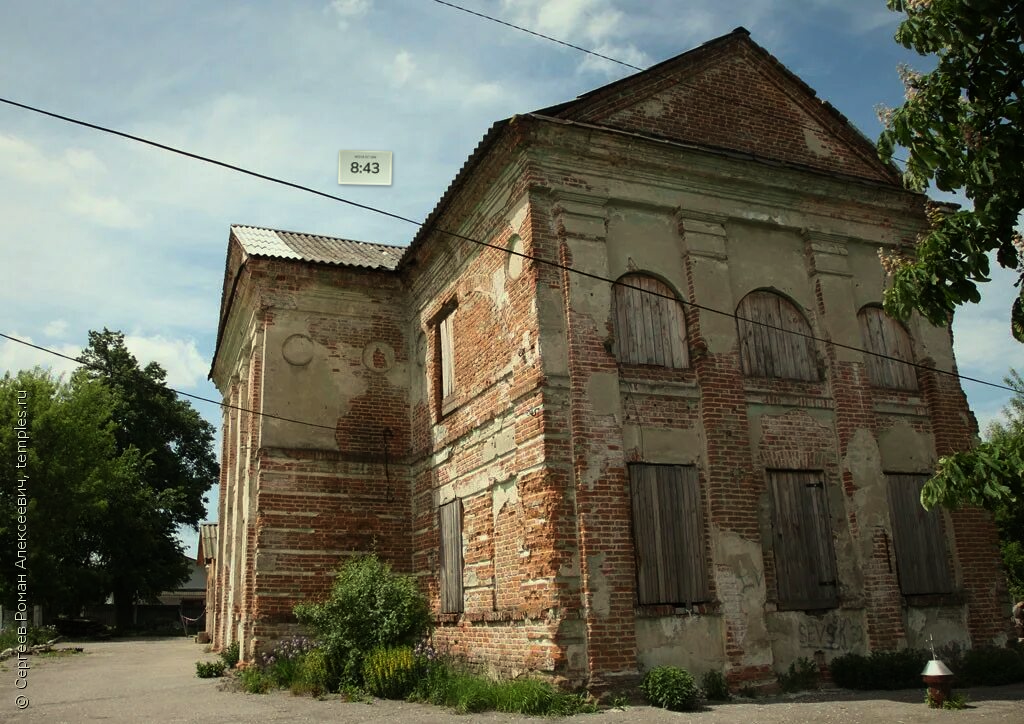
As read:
{"hour": 8, "minute": 43}
